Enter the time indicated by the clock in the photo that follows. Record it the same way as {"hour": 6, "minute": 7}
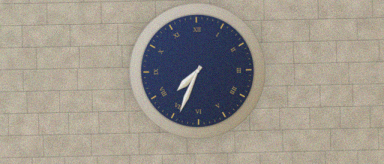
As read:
{"hour": 7, "minute": 34}
